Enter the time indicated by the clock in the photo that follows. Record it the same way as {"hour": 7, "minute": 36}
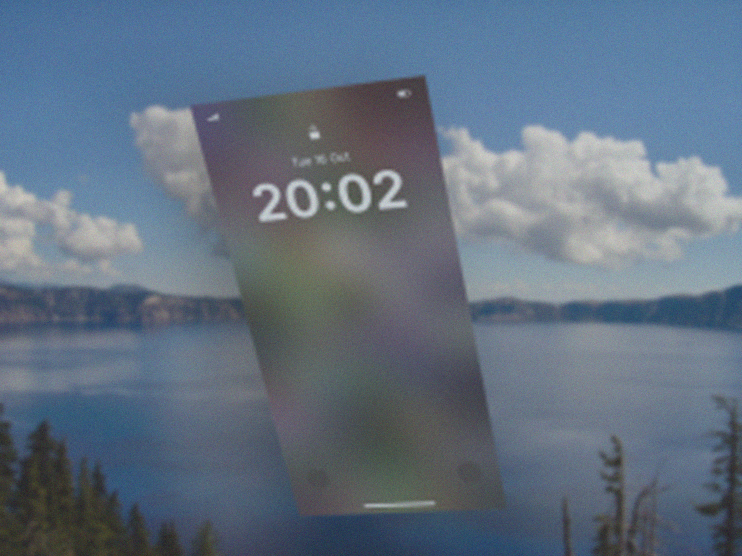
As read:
{"hour": 20, "minute": 2}
